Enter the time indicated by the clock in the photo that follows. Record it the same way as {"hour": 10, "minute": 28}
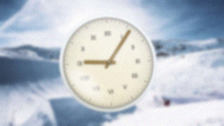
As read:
{"hour": 9, "minute": 6}
